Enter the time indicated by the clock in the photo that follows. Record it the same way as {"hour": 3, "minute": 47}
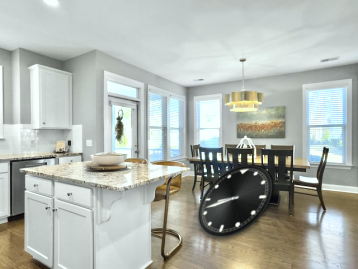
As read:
{"hour": 8, "minute": 42}
